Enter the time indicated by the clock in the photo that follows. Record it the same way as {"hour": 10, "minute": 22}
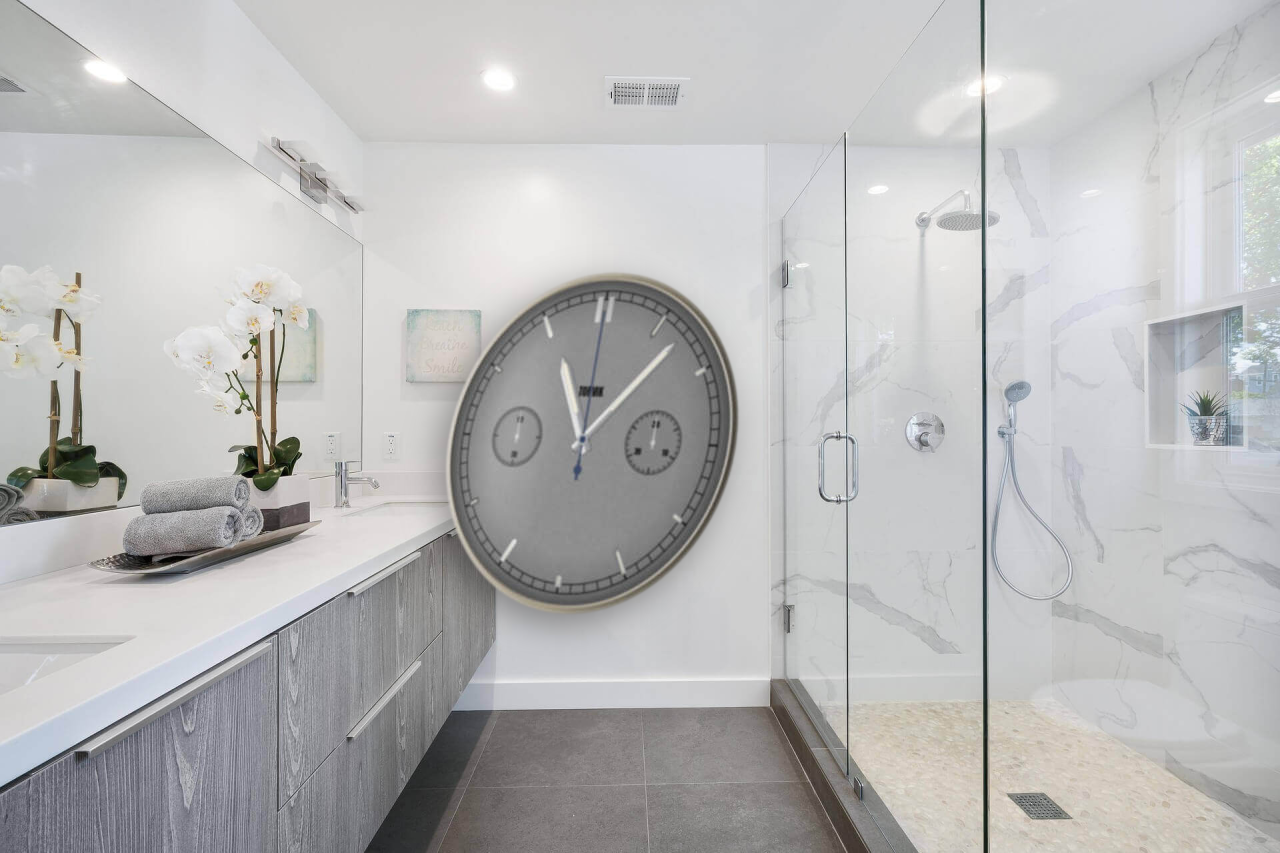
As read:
{"hour": 11, "minute": 7}
